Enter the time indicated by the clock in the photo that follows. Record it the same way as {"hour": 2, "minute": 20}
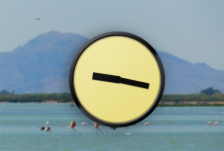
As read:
{"hour": 9, "minute": 17}
